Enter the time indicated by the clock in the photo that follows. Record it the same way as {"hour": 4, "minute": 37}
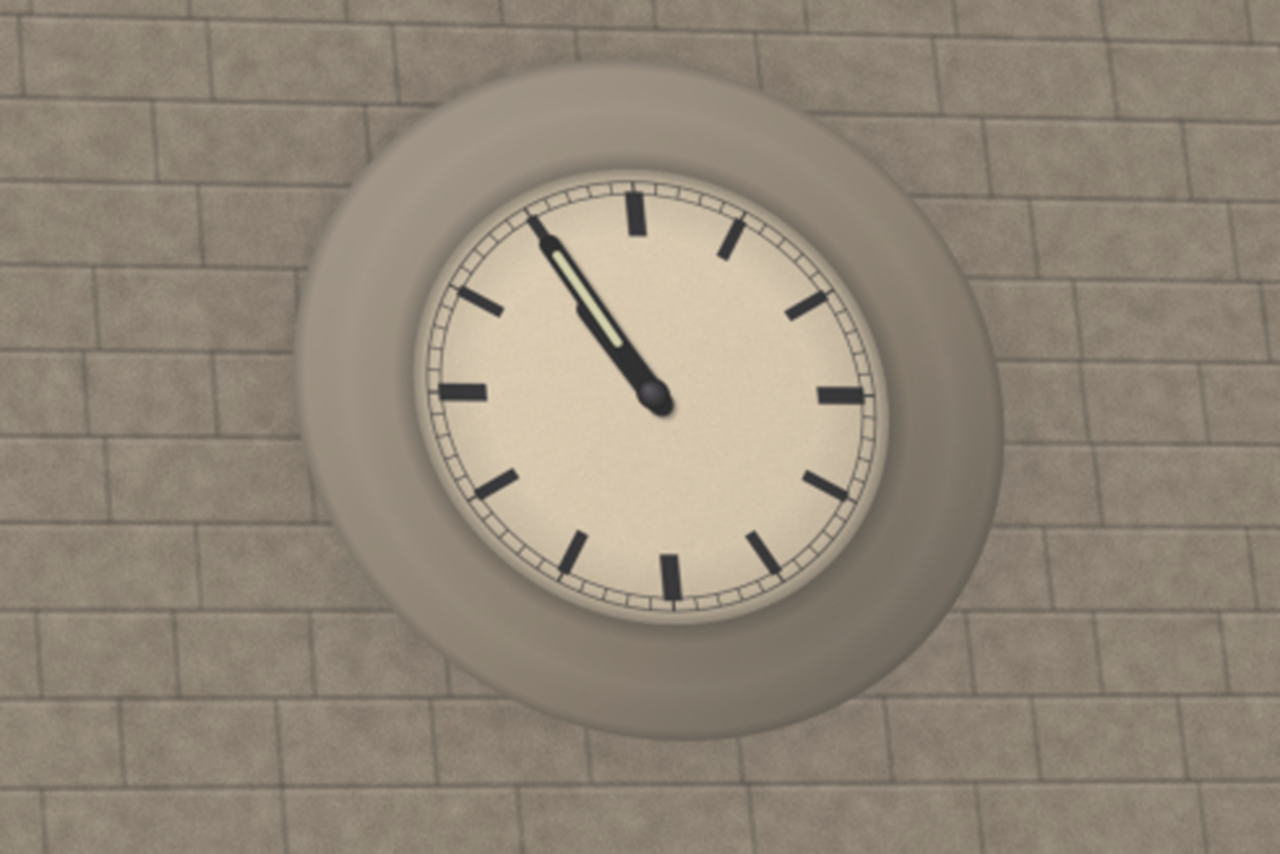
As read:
{"hour": 10, "minute": 55}
